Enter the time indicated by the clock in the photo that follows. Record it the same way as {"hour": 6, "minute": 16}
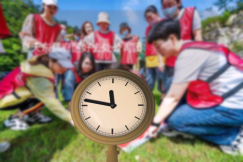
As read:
{"hour": 11, "minute": 47}
